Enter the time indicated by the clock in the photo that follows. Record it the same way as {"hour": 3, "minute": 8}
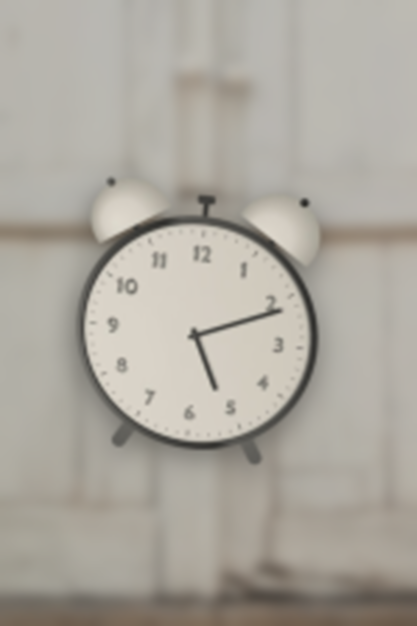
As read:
{"hour": 5, "minute": 11}
